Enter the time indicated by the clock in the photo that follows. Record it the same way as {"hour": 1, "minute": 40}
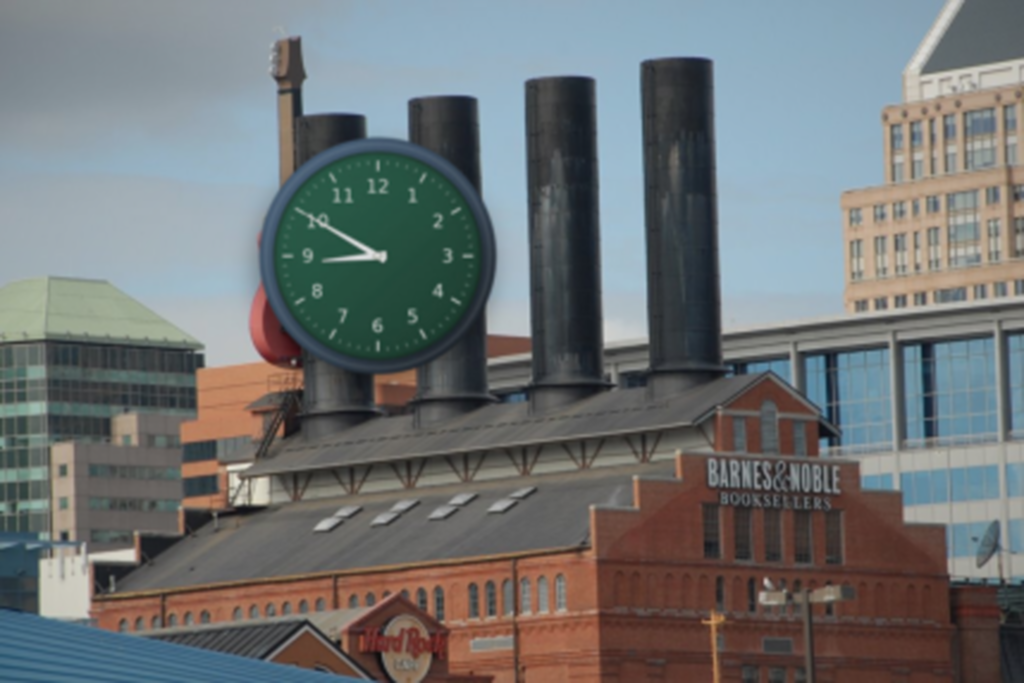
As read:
{"hour": 8, "minute": 50}
